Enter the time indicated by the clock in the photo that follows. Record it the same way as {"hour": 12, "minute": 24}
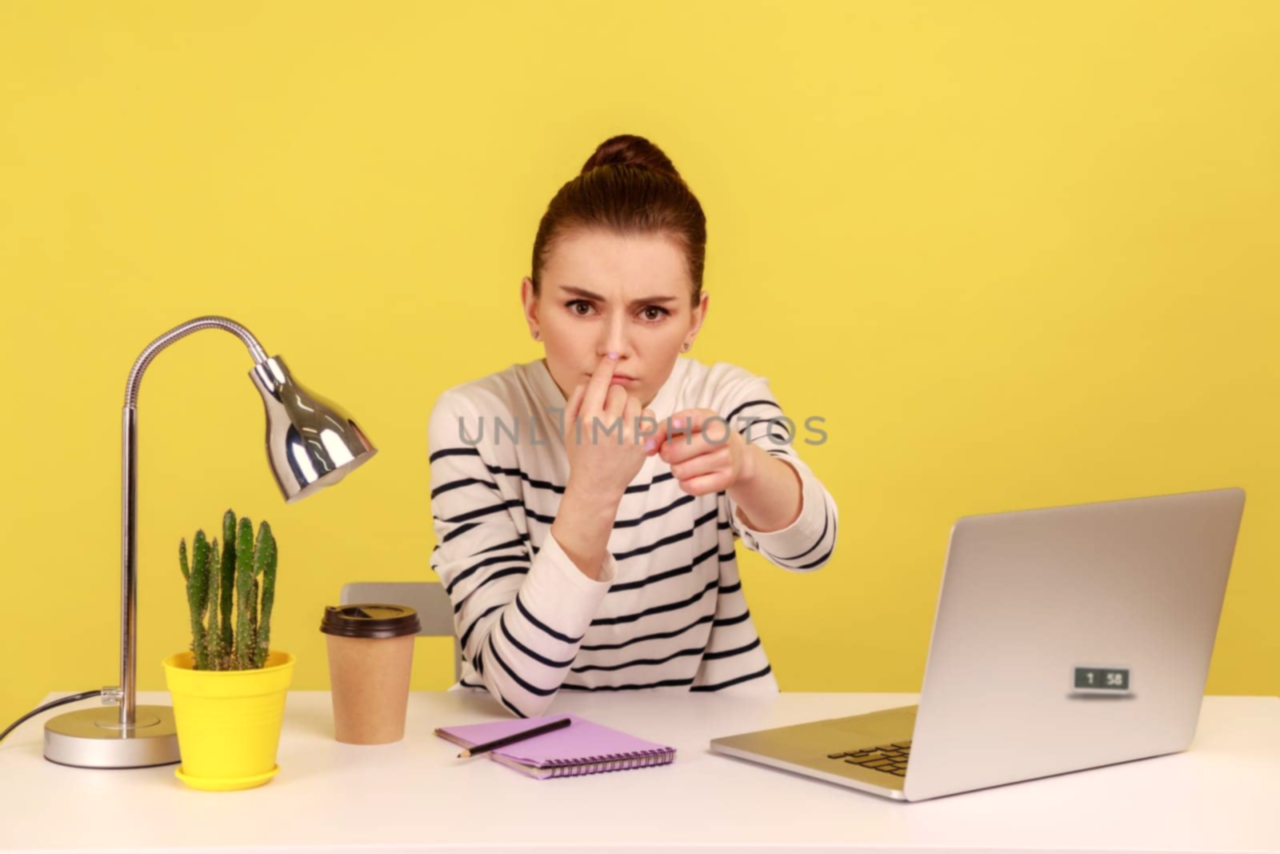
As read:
{"hour": 1, "minute": 58}
